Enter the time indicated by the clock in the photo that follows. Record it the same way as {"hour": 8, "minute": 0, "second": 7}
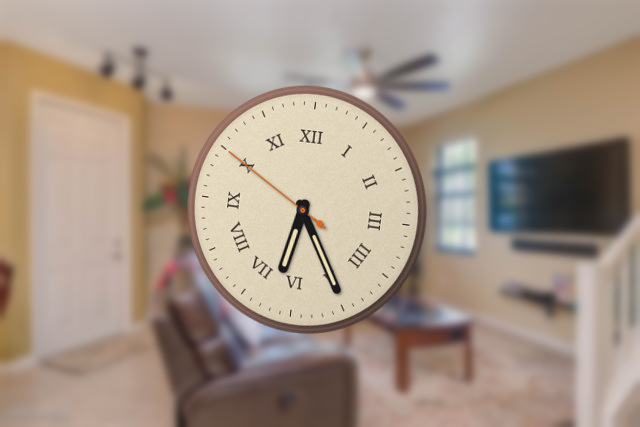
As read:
{"hour": 6, "minute": 24, "second": 50}
